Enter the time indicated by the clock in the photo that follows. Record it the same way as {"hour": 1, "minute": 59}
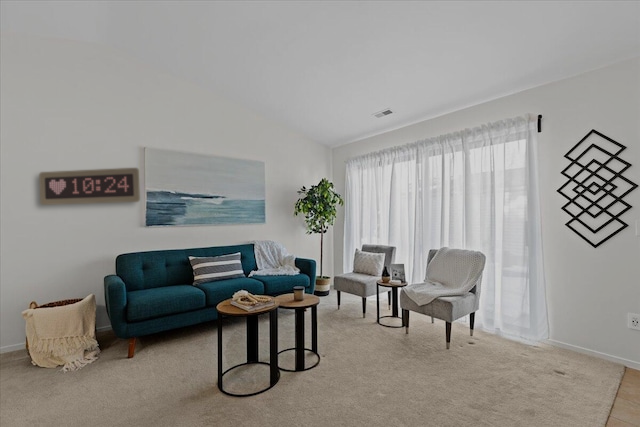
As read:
{"hour": 10, "minute": 24}
